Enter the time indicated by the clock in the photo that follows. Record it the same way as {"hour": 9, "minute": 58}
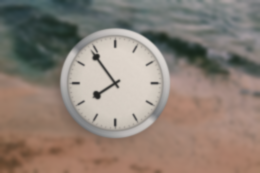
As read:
{"hour": 7, "minute": 54}
